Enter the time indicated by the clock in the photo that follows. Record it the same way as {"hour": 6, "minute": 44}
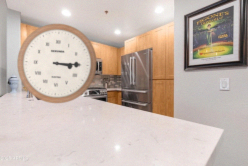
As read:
{"hour": 3, "minute": 15}
